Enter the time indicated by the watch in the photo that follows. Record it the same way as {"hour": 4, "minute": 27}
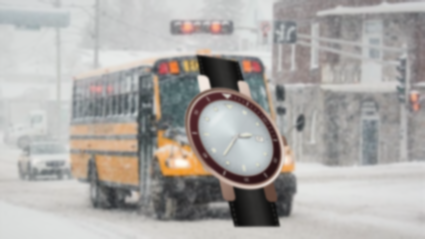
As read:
{"hour": 2, "minute": 37}
